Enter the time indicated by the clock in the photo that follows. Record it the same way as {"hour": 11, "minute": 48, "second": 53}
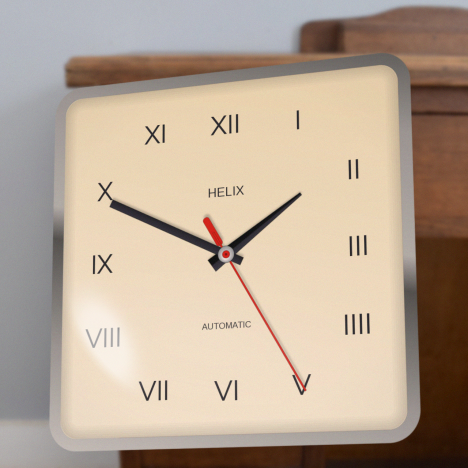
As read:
{"hour": 1, "minute": 49, "second": 25}
